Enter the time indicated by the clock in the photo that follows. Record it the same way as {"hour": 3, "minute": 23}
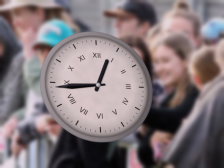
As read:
{"hour": 12, "minute": 44}
